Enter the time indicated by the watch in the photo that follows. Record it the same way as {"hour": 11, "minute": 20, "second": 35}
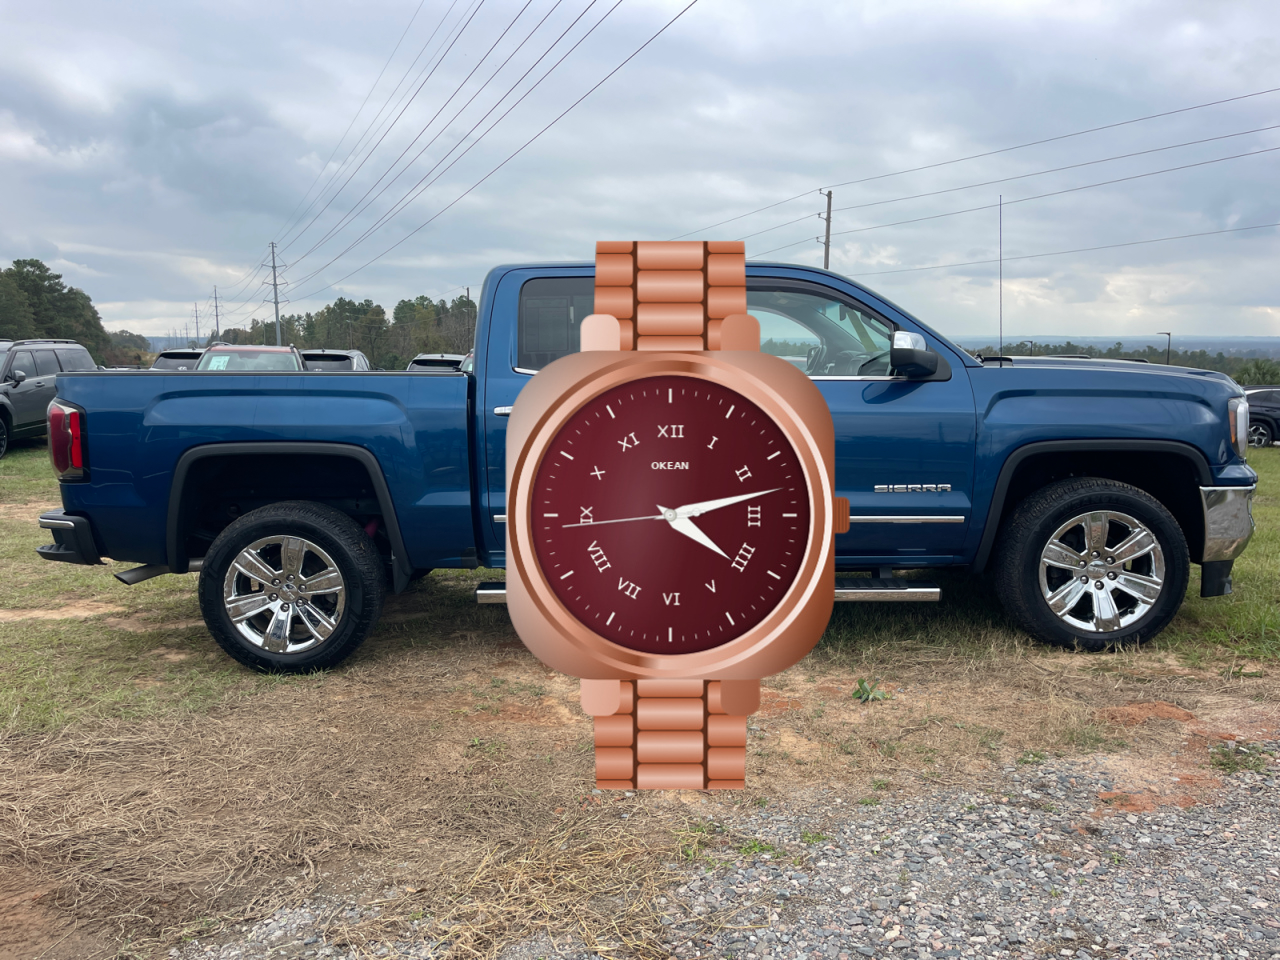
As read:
{"hour": 4, "minute": 12, "second": 44}
